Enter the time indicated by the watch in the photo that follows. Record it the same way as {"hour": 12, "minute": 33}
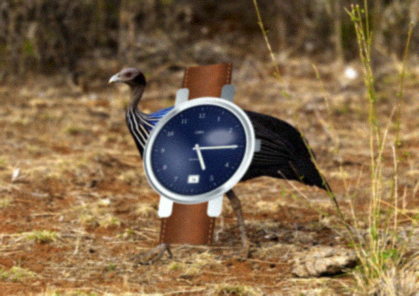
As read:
{"hour": 5, "minute": 15}
